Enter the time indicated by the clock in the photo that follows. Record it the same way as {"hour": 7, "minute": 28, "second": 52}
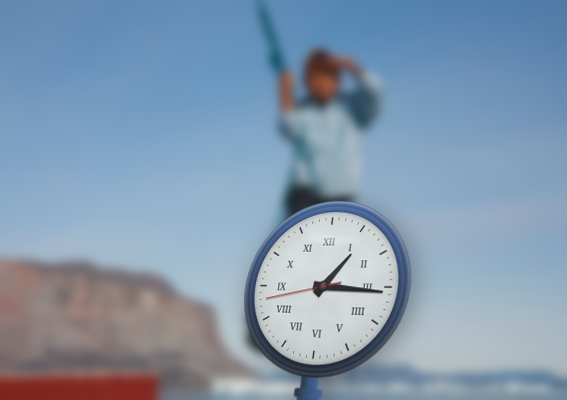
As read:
{"hour": 1, "minute": 15, "second": 43}
